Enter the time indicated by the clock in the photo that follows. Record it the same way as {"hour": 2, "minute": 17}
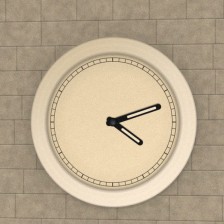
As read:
{"hour": 4, "minute": 12}
